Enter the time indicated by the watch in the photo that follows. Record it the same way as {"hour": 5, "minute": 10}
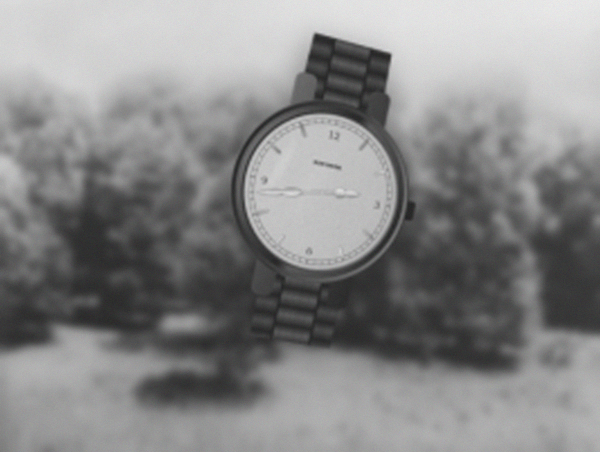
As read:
{"hour": 2, "minute": 43}
